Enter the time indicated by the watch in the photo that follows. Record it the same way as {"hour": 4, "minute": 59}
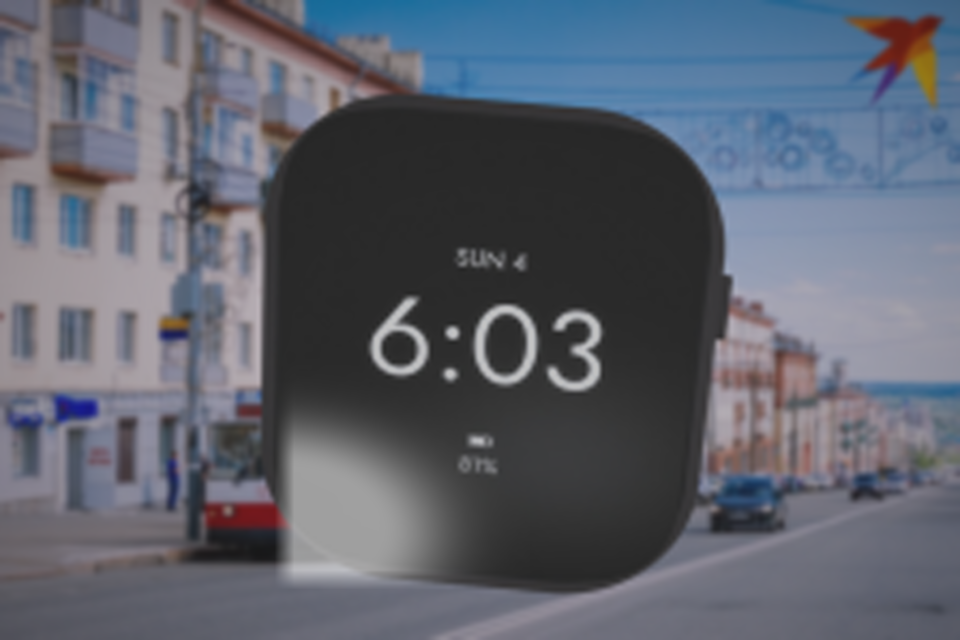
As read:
{"hour": 6, "minute": 3}
